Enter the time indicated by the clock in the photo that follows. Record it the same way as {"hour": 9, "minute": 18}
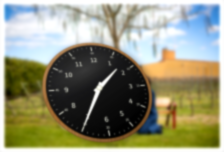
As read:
{"hour": 1, "minute": 35}
